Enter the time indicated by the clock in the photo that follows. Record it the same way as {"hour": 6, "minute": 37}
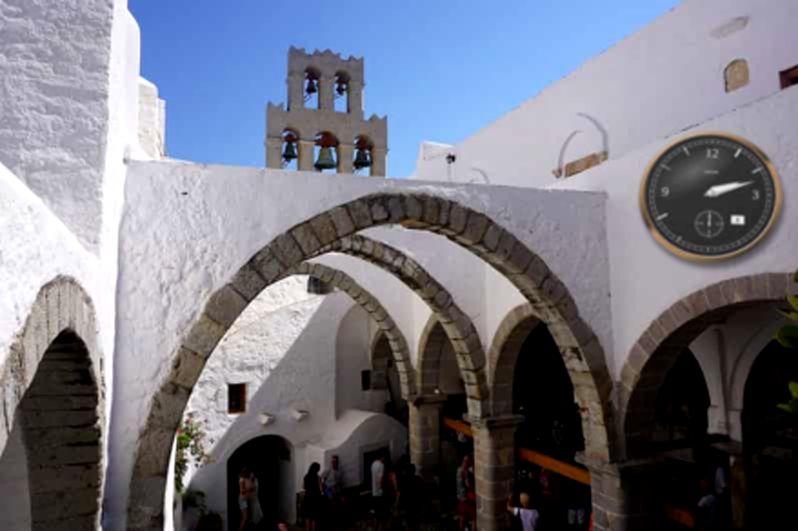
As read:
{"hour": 2, "minute": 12}
